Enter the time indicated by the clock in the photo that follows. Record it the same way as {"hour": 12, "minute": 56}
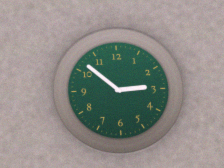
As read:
{"hour": 2, "minute": 52}
